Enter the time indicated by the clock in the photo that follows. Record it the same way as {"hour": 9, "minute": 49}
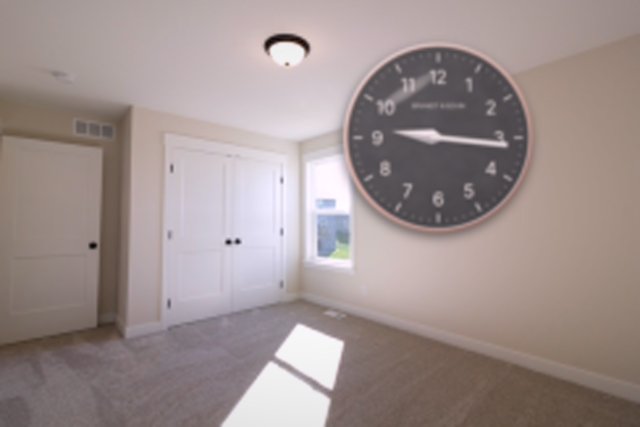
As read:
{"hour": 9, "minute": 16}
